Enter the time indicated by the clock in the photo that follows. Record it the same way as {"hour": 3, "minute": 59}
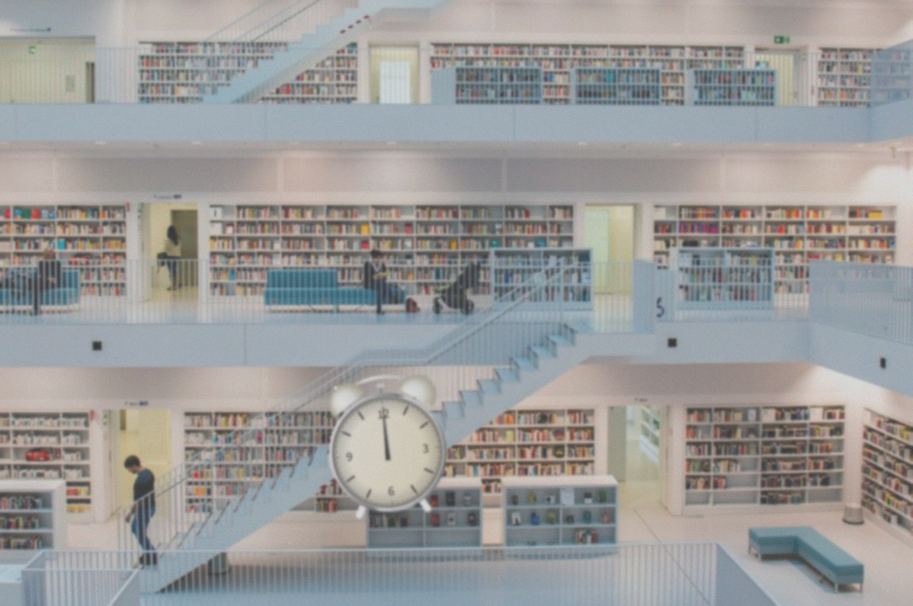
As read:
{"hour": 12, "minute": 0}
